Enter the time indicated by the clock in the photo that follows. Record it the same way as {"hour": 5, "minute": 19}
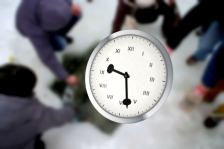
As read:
{"hour": 9, "minute": 28}
